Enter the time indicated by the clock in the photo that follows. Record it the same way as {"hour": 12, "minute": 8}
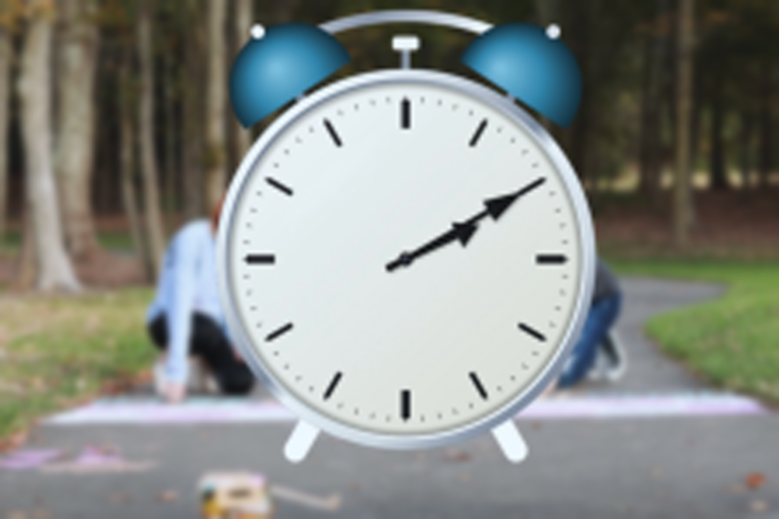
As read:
{"hour": 2, "minute": 10}
